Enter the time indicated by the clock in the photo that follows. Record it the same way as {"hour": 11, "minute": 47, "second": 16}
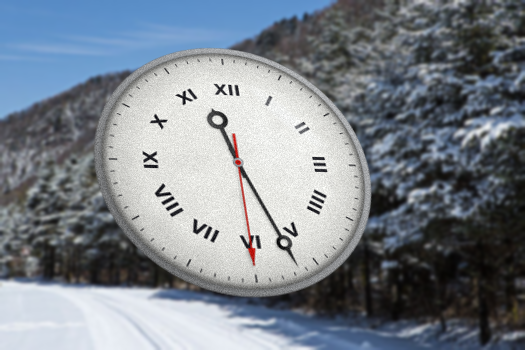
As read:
{"hour": 11, "minute": 26, "second": 30}
